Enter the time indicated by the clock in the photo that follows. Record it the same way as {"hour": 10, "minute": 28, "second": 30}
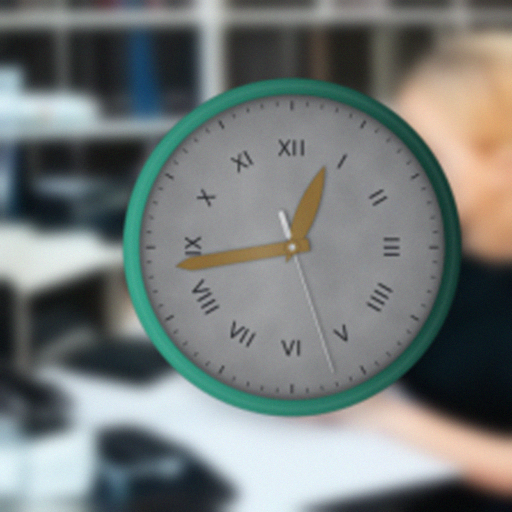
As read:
{"hour": 12, "minute": 43, "second": 27}
